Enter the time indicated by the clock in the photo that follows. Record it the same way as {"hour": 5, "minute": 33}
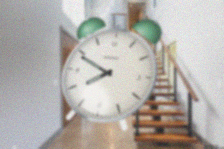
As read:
{"hour": 7, "minute": 49}
